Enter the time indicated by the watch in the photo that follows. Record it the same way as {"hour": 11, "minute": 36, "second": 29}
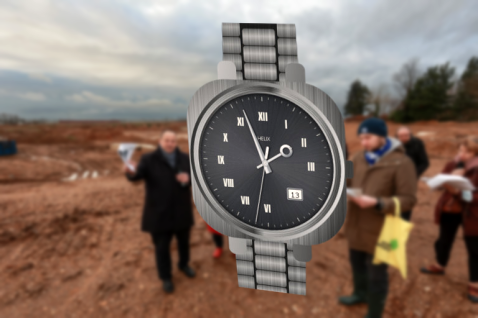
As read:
{"hour": 1, "minute": 56, "second": 32}
